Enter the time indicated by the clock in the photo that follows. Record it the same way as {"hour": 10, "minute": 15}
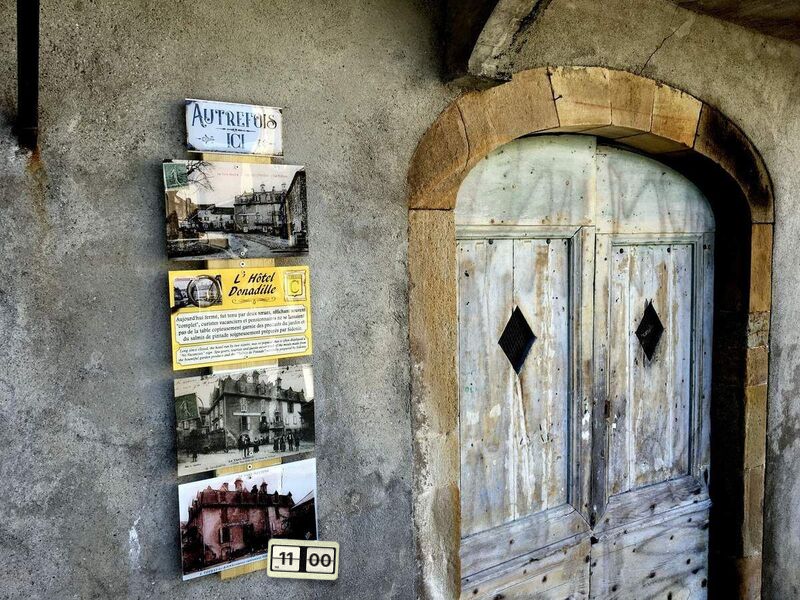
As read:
{"hour": 11, "minute": 0}
